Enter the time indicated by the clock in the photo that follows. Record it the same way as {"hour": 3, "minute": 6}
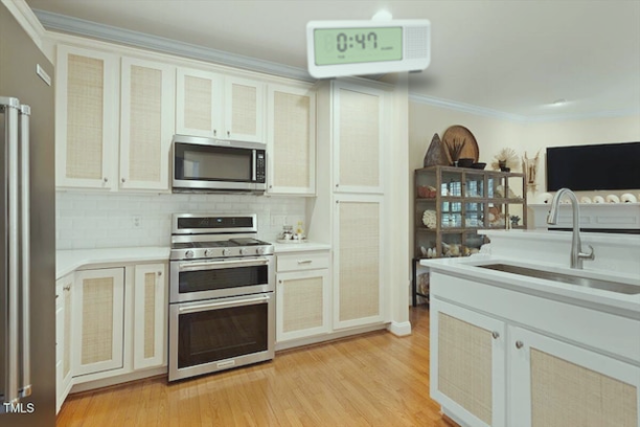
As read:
{"hour": 0, "minute": 47}
